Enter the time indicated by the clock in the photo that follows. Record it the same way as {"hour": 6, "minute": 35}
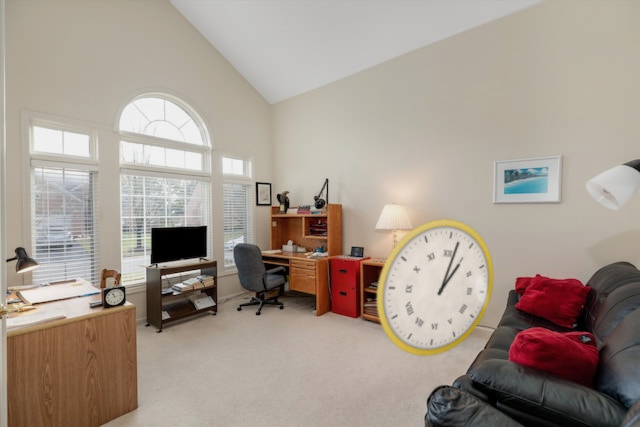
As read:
{"hour": 1, "minute": 2}
